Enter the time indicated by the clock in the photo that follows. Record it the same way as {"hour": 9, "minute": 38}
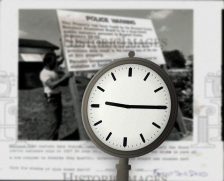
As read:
{"hour": 9, "minute": 15}
